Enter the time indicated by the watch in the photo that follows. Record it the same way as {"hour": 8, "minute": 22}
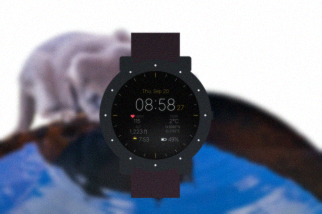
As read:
{"hour": 8, "minute": 58}
